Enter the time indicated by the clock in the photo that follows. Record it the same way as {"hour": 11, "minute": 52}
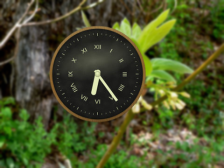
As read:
{"hour": 6, "minute": 24}
